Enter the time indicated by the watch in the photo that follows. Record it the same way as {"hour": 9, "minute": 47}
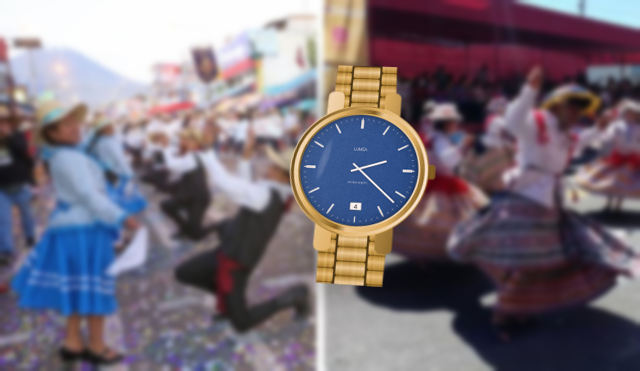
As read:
{"hour": 2, "minute": 22}
